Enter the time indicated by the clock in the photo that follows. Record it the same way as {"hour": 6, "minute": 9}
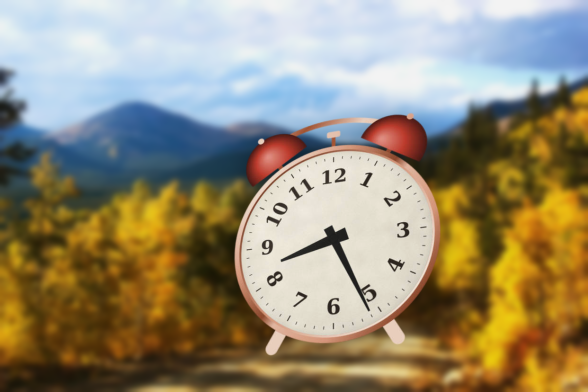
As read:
{"hour": 8, "minute": 26}
